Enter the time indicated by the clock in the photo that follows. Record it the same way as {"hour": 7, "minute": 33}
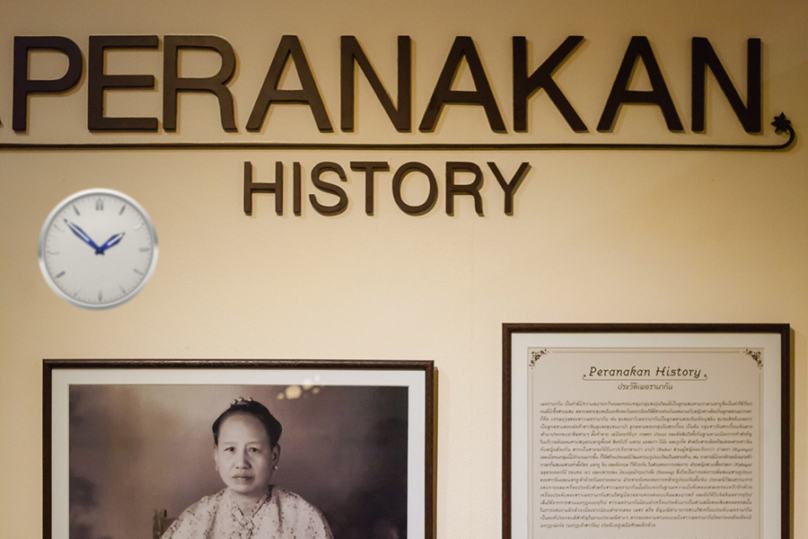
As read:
{"hour": 1, "minute": 52}
